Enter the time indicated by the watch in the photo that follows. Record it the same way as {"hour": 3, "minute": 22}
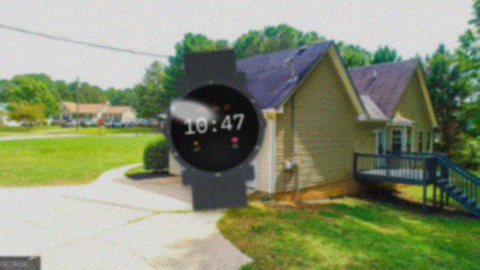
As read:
{"hour": 10, "minute": 47}
